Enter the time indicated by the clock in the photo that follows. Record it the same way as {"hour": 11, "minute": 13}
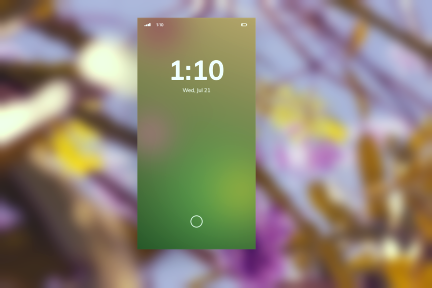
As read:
{"hour": 1, "minute": 10}
